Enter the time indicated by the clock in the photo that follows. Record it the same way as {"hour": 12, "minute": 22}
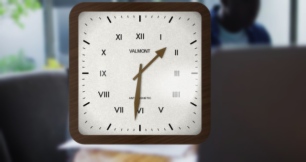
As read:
{"hour": 1, "minute": 31}
